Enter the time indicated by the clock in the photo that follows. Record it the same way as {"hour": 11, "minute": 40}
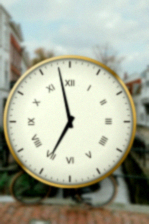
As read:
{"hour": 6, "minute": 58}
